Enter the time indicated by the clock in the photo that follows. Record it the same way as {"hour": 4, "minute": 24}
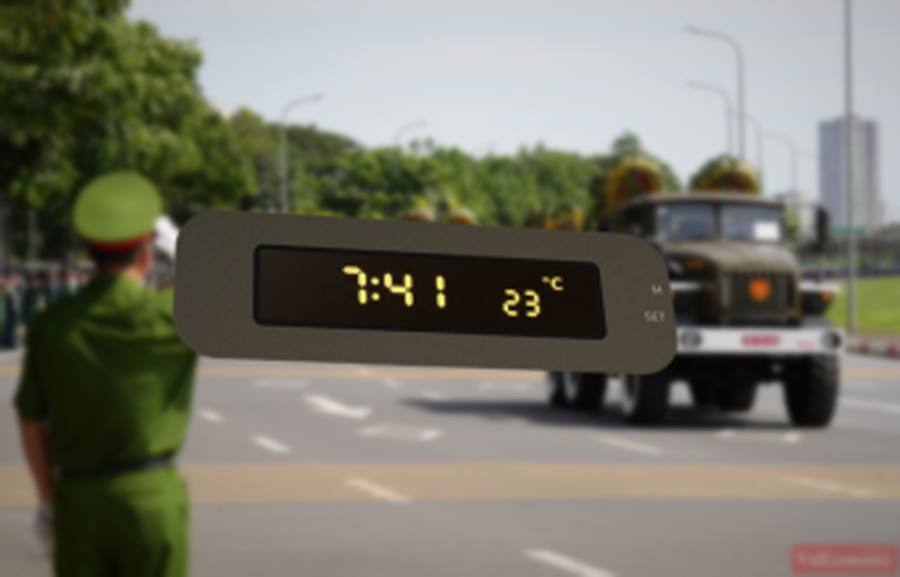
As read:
{"hour": 7, "minute": 41}
